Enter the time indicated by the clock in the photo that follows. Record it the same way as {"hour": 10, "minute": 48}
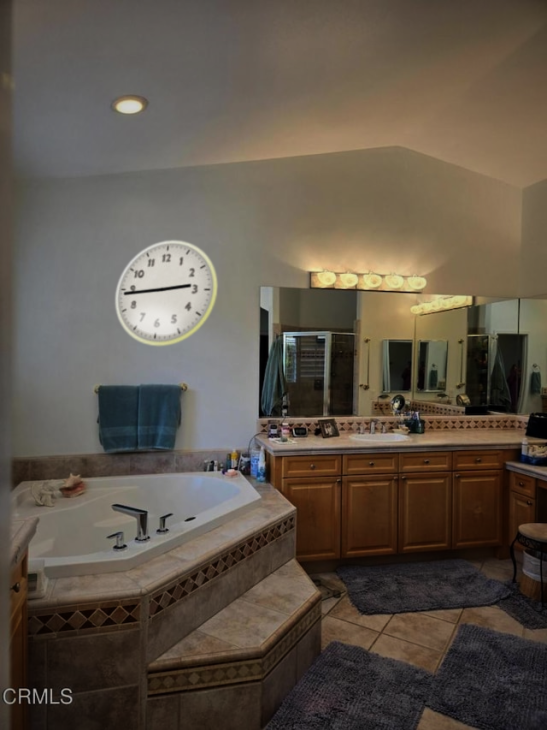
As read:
{"hour": 2, "minute": 44}
